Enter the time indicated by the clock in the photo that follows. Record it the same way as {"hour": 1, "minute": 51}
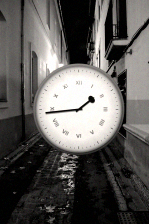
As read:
{"hour": 1, "minute": 44}
